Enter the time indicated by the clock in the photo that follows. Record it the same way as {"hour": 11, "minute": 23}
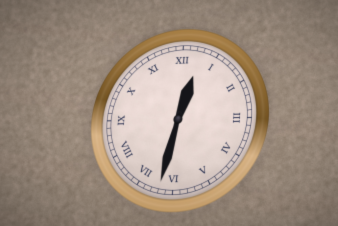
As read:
{"hour": 12, "minute": 32}
